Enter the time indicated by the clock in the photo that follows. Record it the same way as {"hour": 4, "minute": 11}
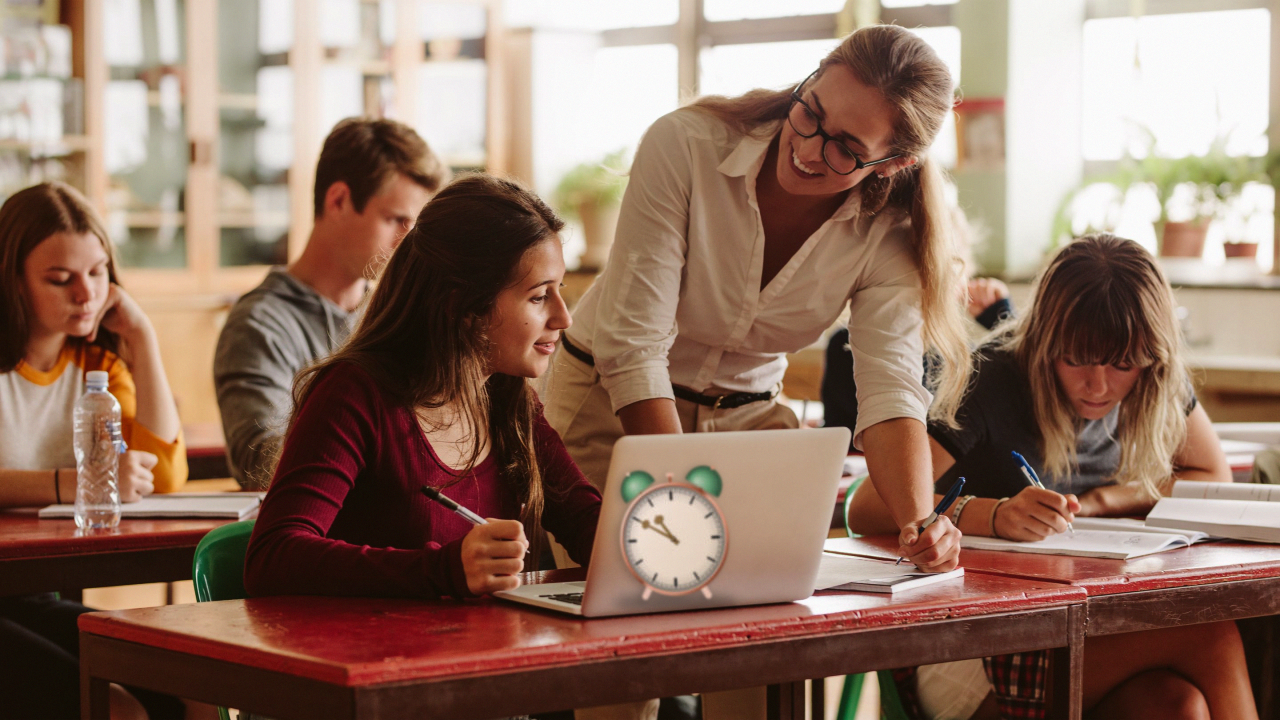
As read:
{"hour": 10, "minute": 50}
